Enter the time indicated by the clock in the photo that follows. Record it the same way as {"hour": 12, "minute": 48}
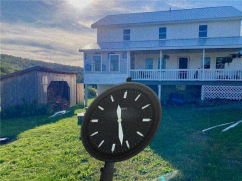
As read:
{"hour": 11, "minute": 27}
